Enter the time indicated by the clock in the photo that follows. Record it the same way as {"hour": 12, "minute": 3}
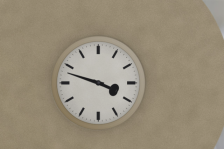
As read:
{"hour": 3, "minute": 48}
